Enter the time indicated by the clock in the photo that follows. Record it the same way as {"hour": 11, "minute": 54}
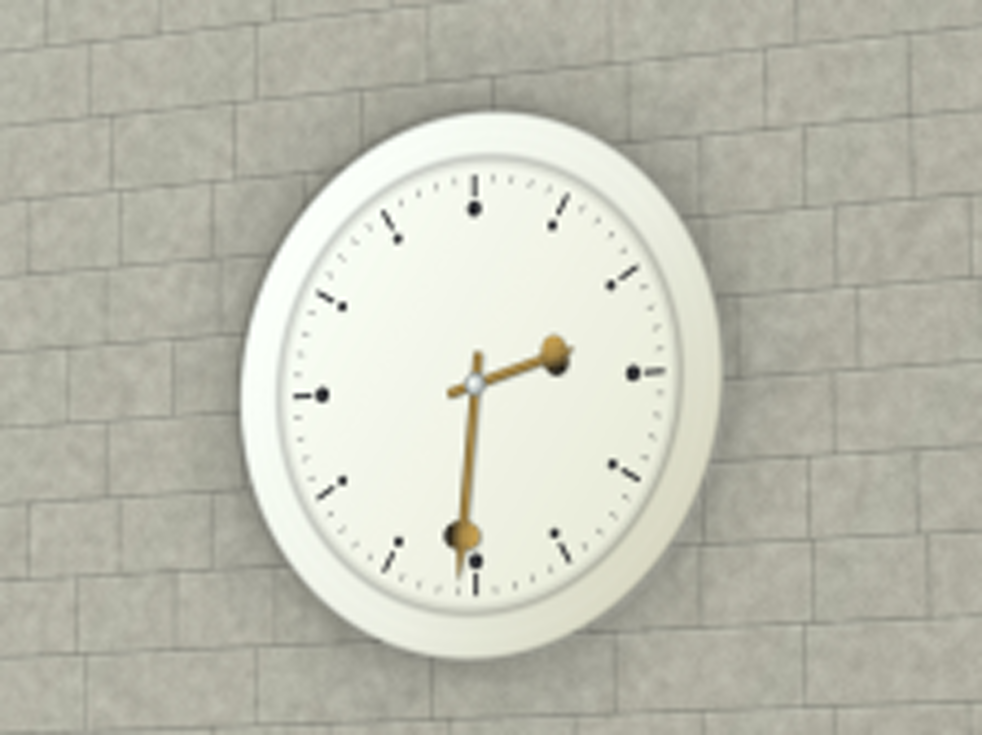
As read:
{"hour": 2, "minute": 31}
